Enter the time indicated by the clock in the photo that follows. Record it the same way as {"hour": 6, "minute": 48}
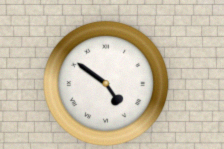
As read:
{"hour": 4, "minute": 51}
